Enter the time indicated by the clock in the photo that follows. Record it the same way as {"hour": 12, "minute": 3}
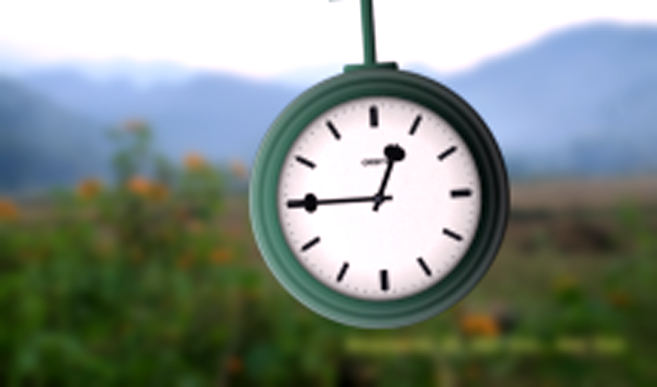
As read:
{"hour": 12, "minute": 45}
